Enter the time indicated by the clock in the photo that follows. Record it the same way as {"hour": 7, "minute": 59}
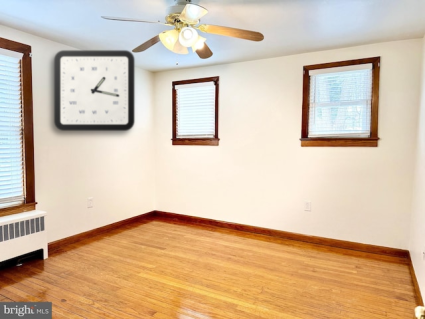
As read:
{"hour": 1, "minute": 17}
